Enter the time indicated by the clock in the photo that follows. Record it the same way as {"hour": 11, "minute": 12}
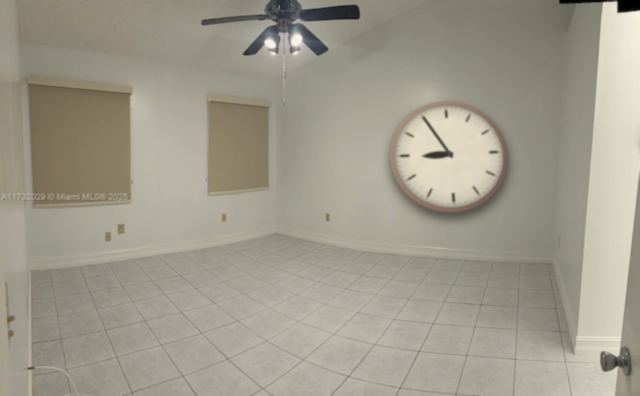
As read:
{"hour": 8, "minute": 55}
